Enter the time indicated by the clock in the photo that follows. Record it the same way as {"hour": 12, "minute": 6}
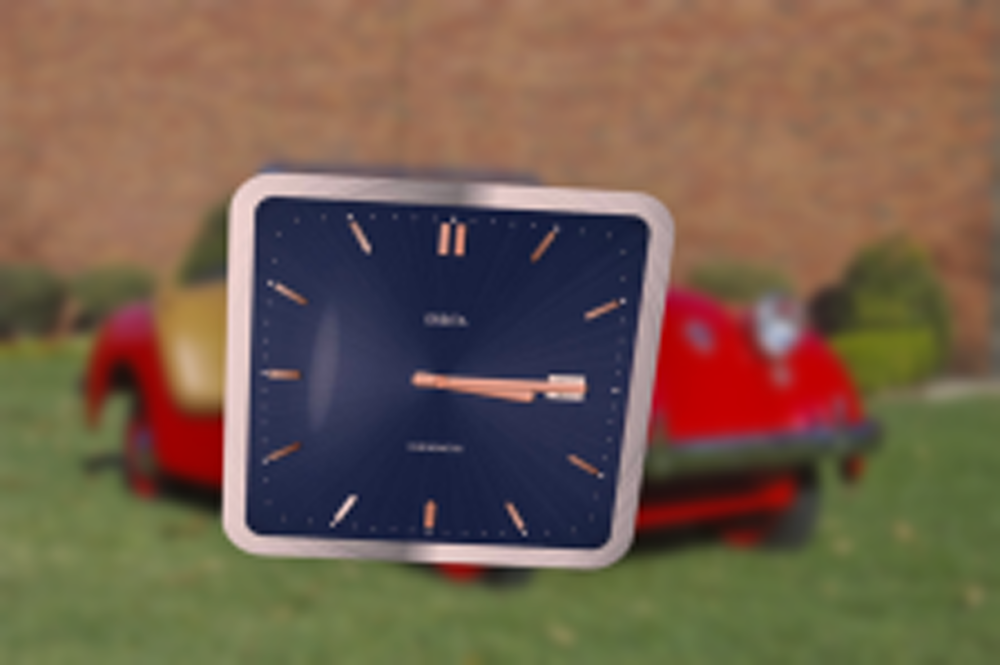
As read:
{"hour": 3, "minute": 15}
